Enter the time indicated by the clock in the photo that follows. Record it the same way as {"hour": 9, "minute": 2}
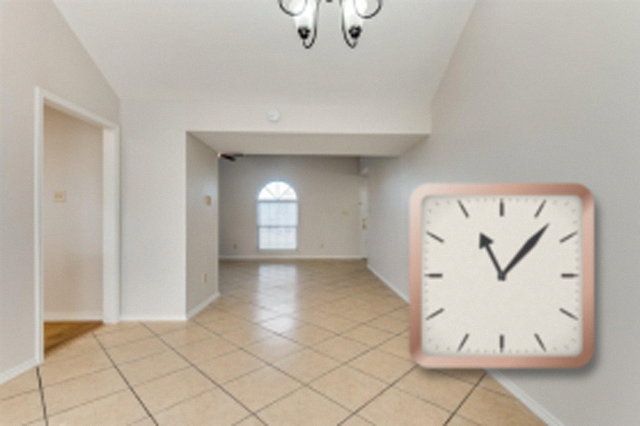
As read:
{"hour": 11, "minute": 7}
